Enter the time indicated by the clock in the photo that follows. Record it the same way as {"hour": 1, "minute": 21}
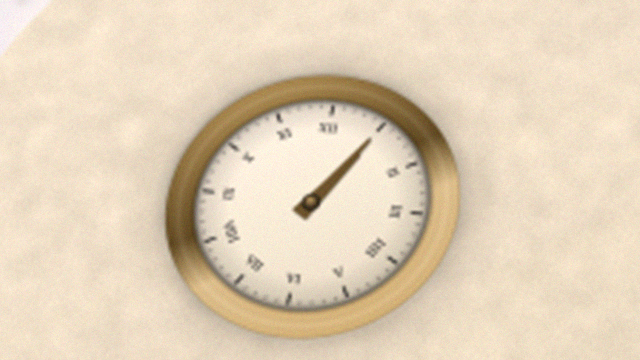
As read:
{"hour": 1, "minute": 5}
